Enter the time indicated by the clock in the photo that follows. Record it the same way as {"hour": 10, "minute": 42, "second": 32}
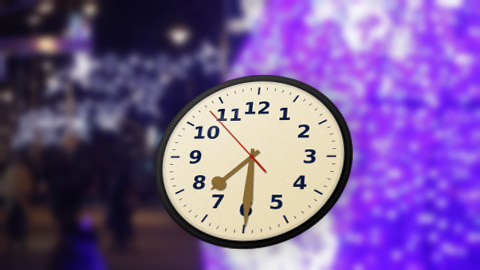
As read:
{"hour": 7, "minute": 29, "second": 53}
